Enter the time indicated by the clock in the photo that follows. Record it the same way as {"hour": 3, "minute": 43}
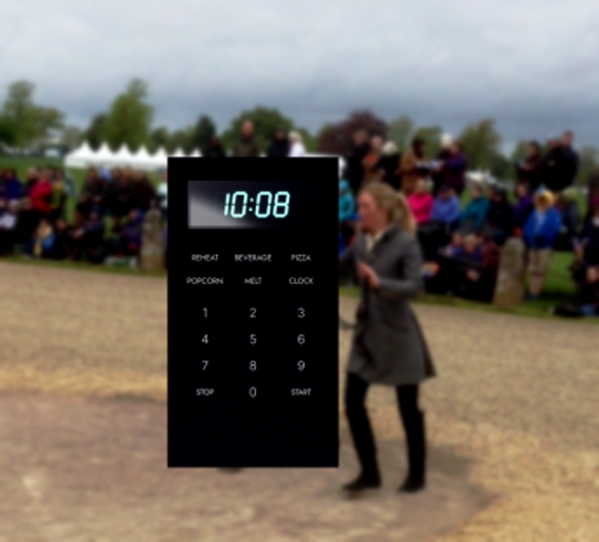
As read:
{"hour": 10, "minute": 8}
